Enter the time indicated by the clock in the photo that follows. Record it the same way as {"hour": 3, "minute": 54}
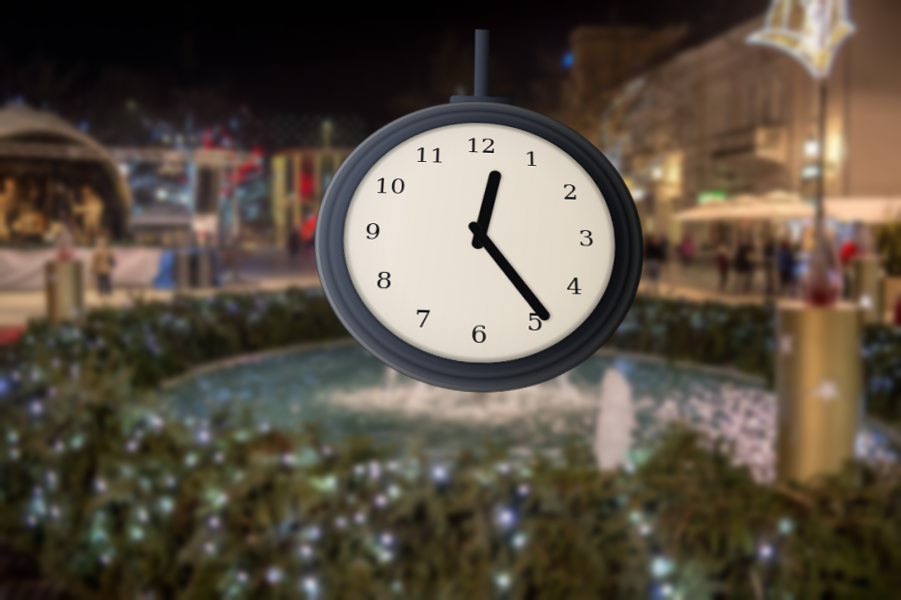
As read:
{"hour": 12, "minute": 24}
